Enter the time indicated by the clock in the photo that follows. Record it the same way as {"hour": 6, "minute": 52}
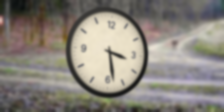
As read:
{"hour": 3, "minute": 28}
